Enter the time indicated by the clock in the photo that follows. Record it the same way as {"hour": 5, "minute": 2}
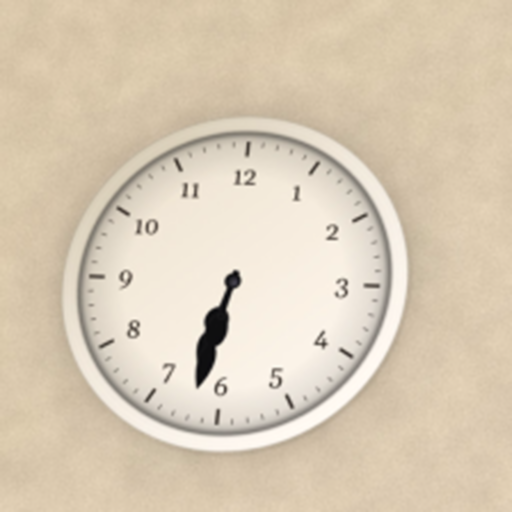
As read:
{"hour": 6, "minute": 32}
